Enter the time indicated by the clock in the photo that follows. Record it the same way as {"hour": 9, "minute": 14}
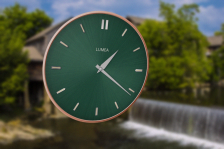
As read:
{"hour": 1, "minute": 21}
